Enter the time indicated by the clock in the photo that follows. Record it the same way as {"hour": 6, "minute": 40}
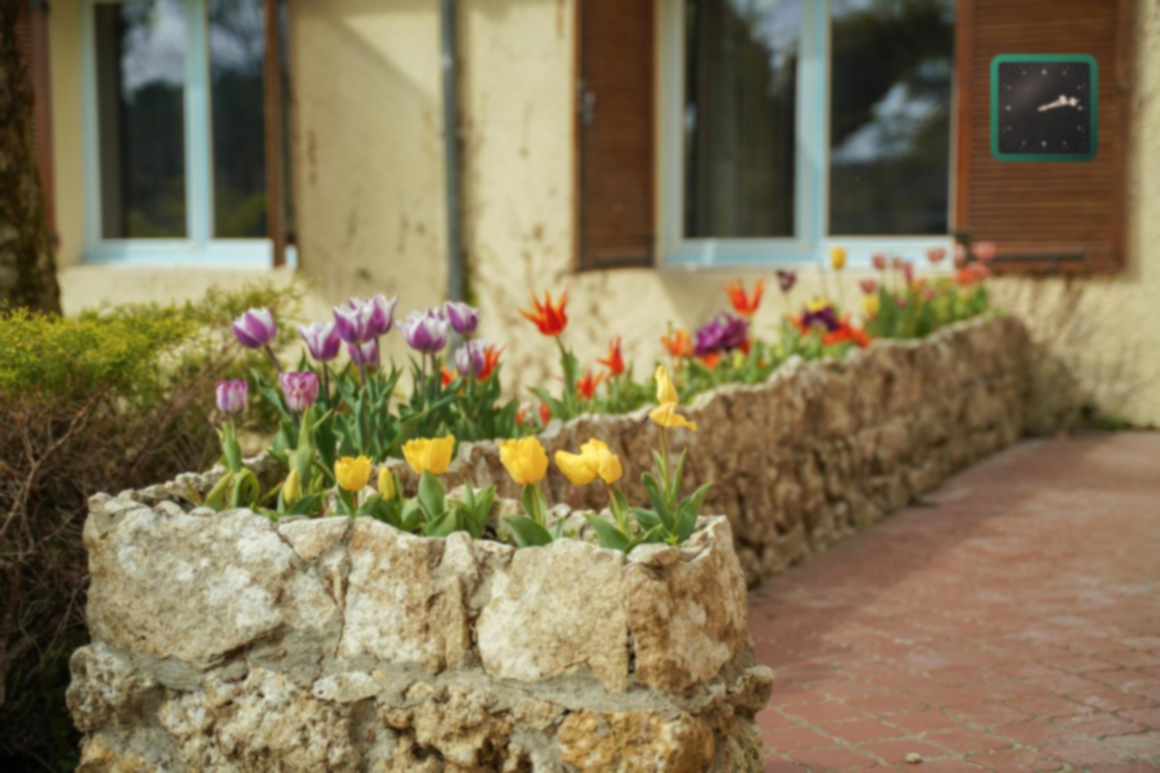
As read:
{"hour": 2, "minute": 13}
